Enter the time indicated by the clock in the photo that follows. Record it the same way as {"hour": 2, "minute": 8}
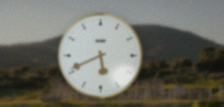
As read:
{"hour": 5, "minute": 41}
